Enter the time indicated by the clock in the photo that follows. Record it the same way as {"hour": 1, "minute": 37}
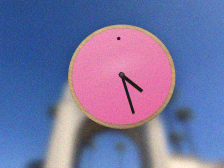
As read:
{"hour": 4, "minute": 28}
